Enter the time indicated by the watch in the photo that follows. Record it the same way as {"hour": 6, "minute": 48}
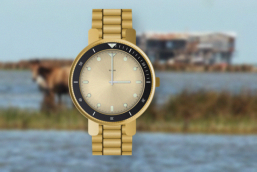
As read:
{"hour": 3, "minute": 0}
